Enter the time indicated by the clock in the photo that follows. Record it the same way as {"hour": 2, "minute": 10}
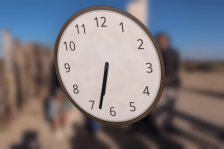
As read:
{"hour": 6, "minute": 33}
